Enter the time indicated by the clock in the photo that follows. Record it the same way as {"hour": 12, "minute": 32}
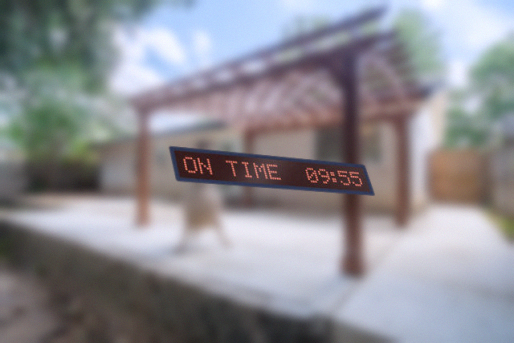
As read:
{"hour": 9, "minute": 55}
